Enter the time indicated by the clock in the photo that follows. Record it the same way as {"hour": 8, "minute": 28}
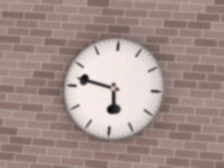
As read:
{"hour": 5, "minute": 47}
